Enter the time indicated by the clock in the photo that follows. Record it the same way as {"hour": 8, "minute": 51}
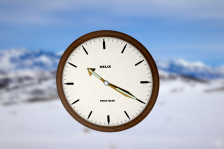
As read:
{"hour": 10, "minute": 20}
